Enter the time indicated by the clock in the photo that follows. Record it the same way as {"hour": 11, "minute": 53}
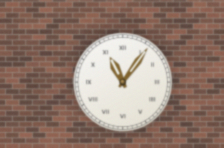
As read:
{"hour": 11, "minute": 6}
